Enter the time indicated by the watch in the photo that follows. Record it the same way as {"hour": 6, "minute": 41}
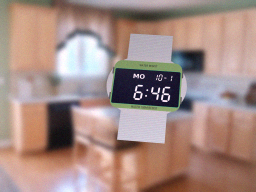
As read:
{"hour": 6, "minute": 46}
